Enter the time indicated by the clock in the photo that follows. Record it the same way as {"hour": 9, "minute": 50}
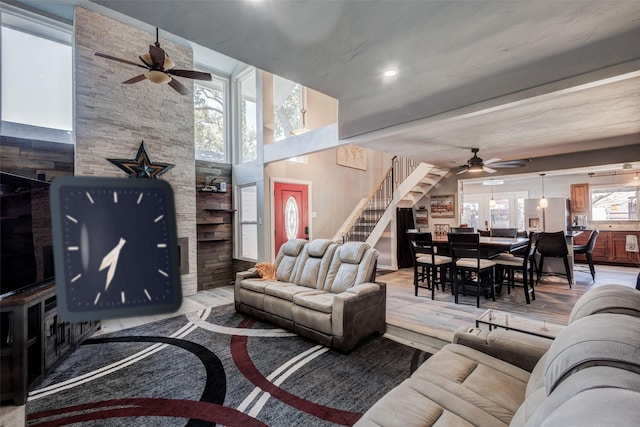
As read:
{"hour": 7, "minute": 34}
